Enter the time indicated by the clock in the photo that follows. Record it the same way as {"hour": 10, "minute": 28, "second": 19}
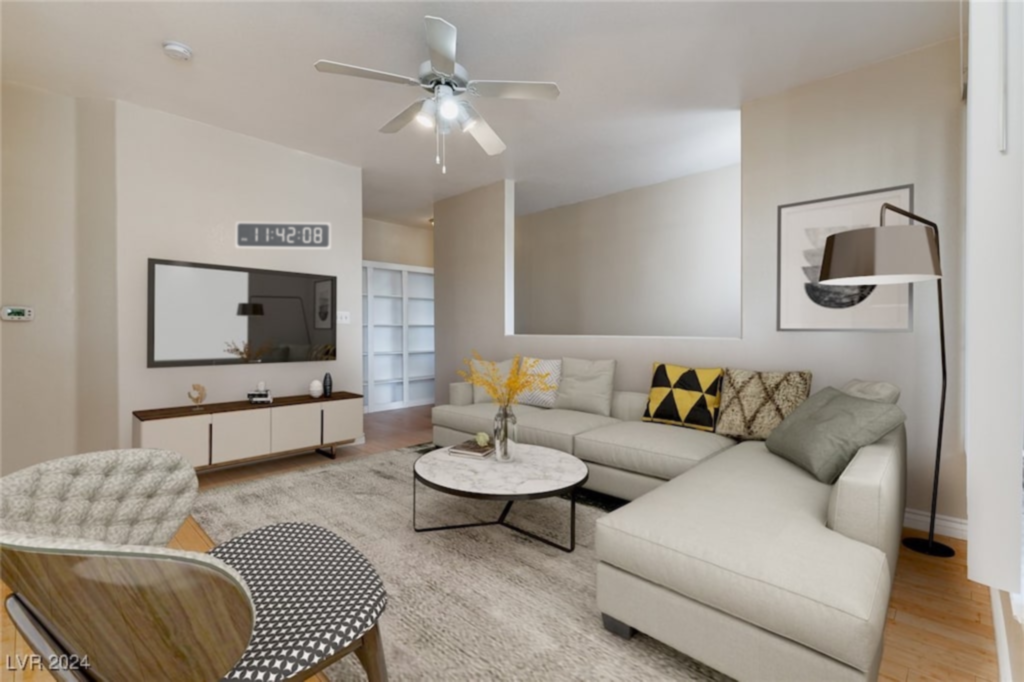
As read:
{"hour": 11, "minute": 42, "second": 8}
